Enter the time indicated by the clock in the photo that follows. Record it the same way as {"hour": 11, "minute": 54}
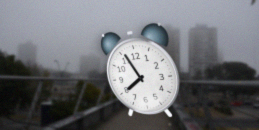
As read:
{"hour": 7, "minute": 56}
